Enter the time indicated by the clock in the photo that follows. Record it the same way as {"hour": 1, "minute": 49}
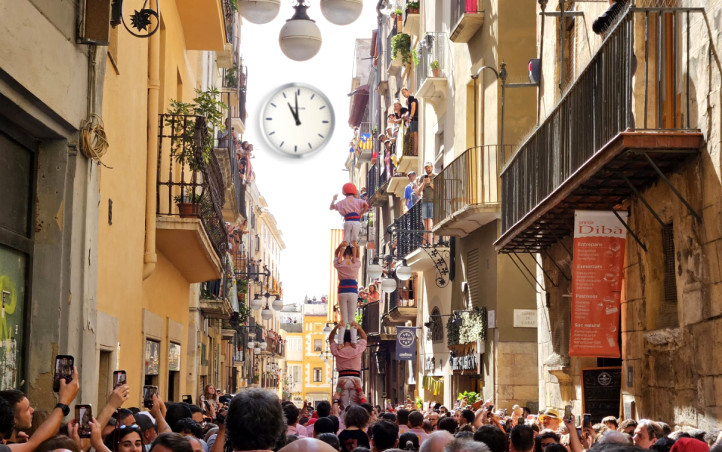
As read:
{"hour": 10, "minute": 59}
